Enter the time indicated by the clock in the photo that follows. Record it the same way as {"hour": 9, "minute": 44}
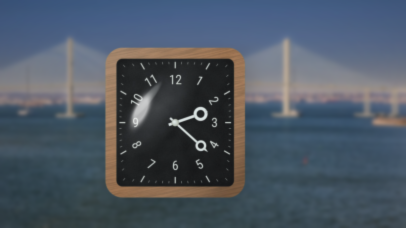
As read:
{"hour": 2, "minute": 22}
